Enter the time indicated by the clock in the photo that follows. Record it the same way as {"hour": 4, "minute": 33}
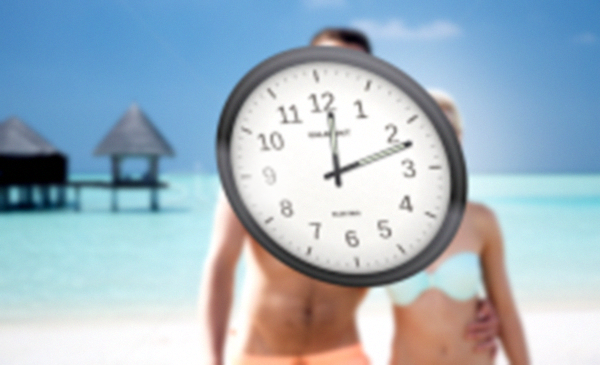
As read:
{"hour": 12, "minute": 12}
